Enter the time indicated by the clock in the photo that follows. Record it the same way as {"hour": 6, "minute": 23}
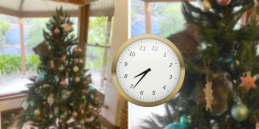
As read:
{"hour": 7, "minute": 34}
